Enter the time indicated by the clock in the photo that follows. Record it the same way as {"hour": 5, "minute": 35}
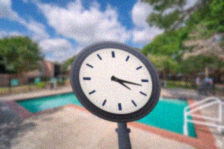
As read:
{"hour": 4, "minute": 17}
